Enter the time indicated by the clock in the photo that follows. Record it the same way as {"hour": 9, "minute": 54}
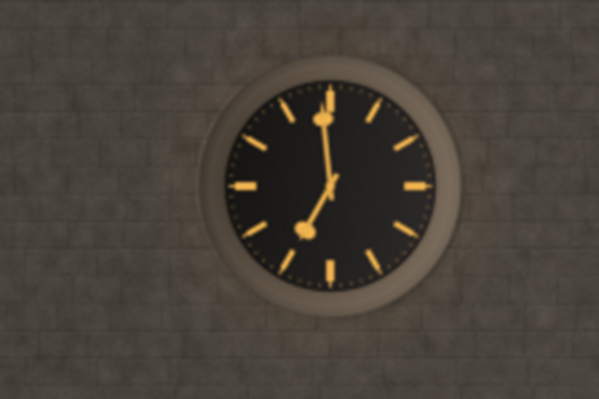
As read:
{"hour": 6, "minute": 59}
